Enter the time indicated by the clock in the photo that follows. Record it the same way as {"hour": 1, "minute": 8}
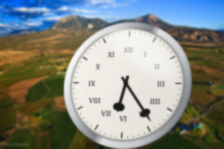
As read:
{"hour": 6, "minute": 24}
